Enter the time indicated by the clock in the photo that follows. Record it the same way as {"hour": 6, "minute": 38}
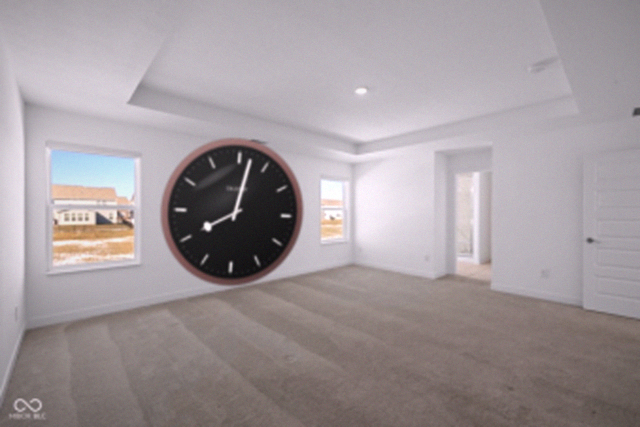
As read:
{"hour": 8, "minute": 2}
